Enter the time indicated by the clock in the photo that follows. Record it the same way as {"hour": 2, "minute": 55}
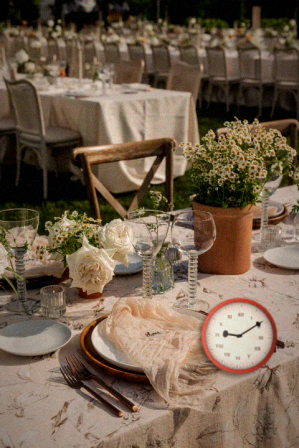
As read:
{"hour": 9, "minute": 9}
